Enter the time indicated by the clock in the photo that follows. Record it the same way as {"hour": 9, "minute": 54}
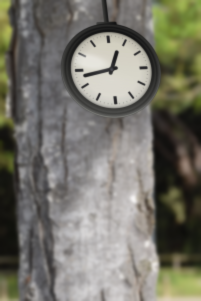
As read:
{"hour": 12, "minute": 43}
